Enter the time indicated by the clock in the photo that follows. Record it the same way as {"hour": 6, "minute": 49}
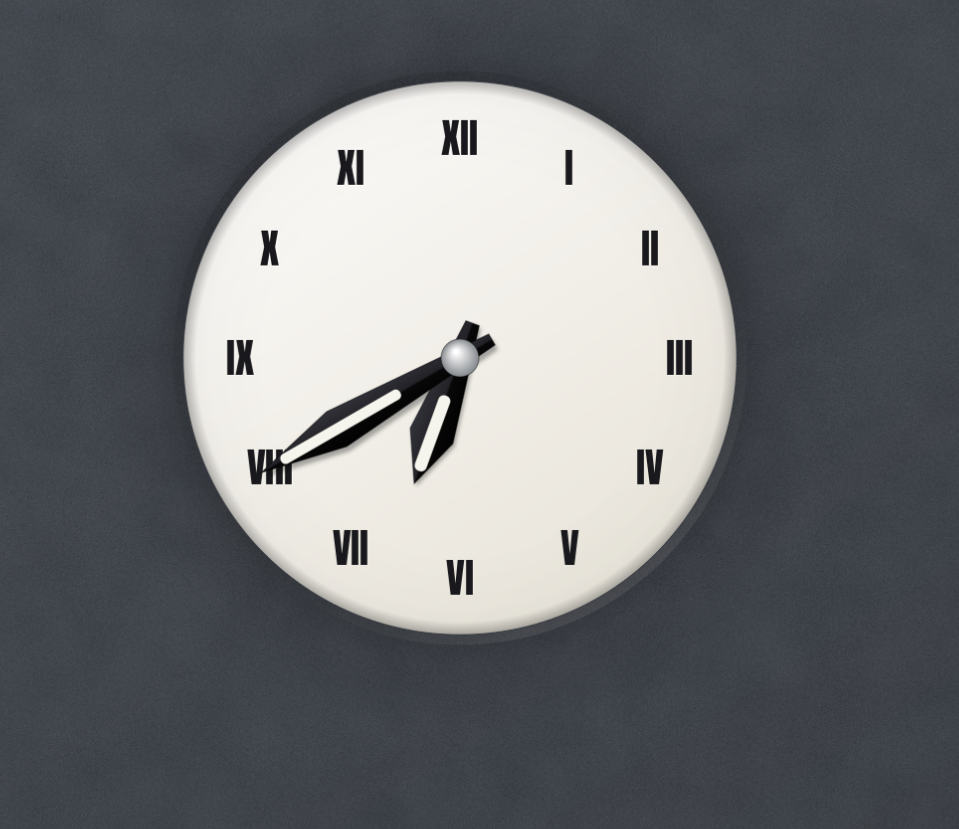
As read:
{"hour": 6, "minute": 40}
